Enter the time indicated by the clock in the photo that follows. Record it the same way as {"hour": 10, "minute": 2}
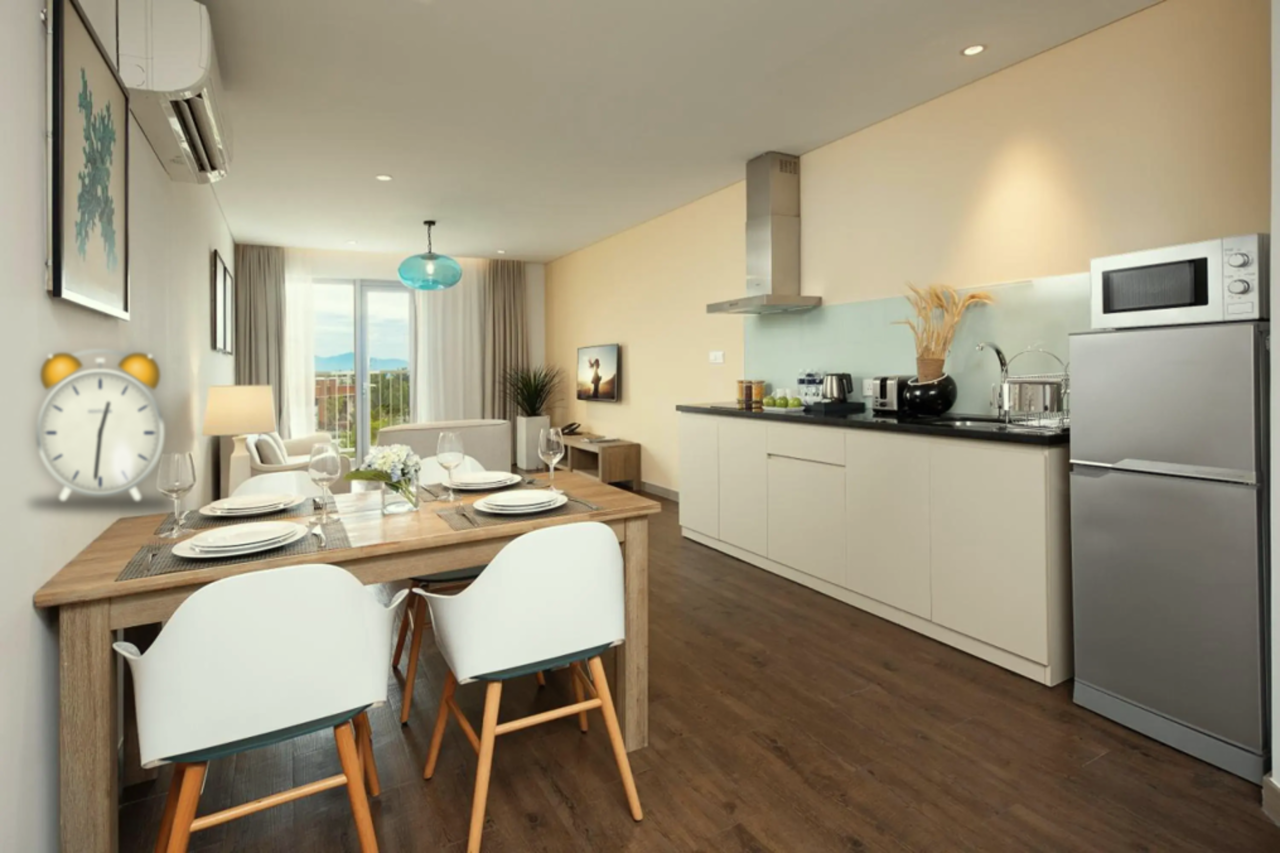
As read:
{"hour": 12, "minute": 31}
